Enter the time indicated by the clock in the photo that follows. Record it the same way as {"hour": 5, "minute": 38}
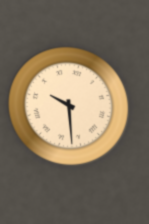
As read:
{"hour": 9, "minute": 27}
